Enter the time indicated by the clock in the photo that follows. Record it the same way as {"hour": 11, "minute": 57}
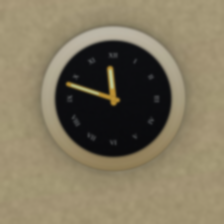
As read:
{"hour": 11, "minute": 48}
